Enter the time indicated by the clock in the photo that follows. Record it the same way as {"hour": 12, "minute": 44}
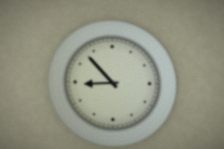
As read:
{"hour": 8, "minute": 53}
